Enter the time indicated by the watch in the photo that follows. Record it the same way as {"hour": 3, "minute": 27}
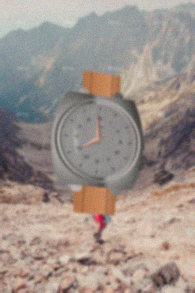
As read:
{"hour": 7, "minute": 59}
